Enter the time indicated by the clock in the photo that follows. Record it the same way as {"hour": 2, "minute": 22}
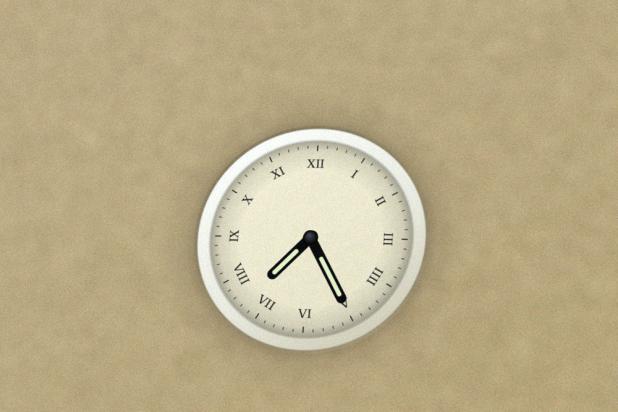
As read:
{"hour": 7, "minute": 25}
